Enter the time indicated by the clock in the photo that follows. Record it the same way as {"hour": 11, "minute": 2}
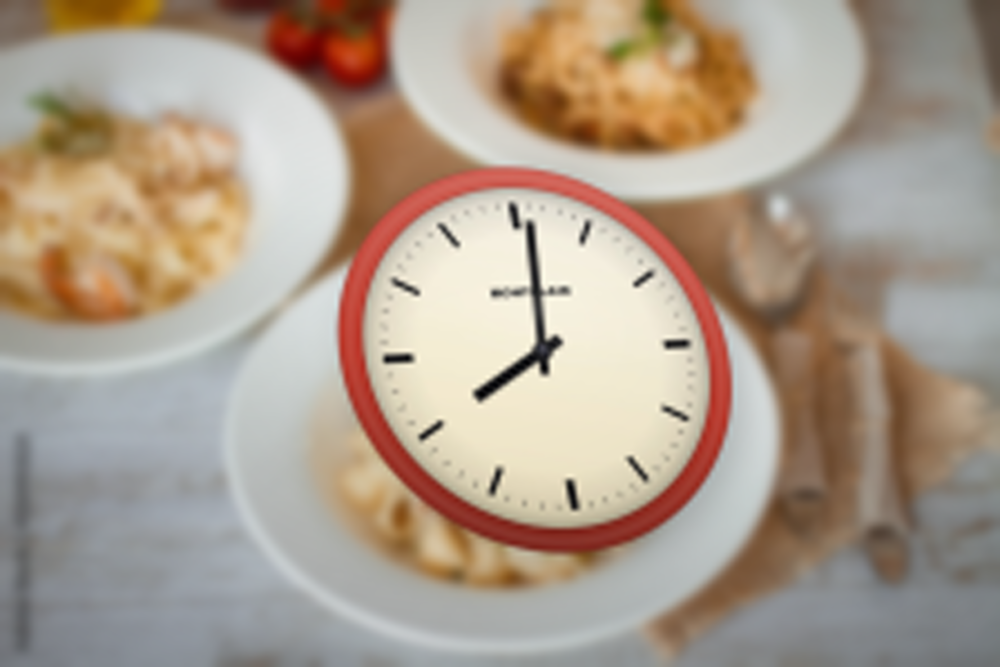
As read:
{"hour": 8, "minute": 1}
